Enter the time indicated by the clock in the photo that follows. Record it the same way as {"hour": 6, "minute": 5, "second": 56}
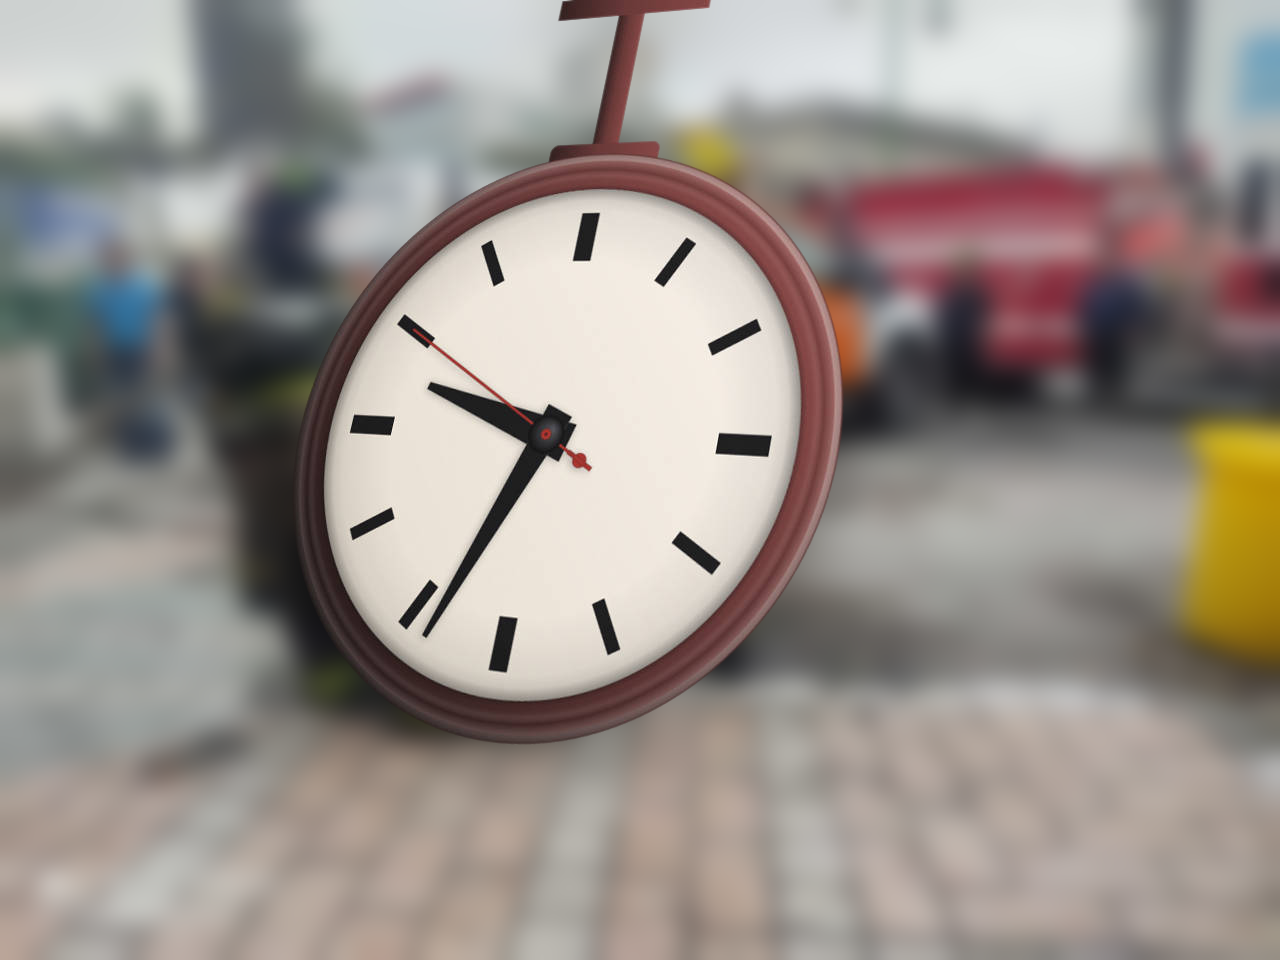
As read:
{"hour": 9, "minute": 33, "second": 50}
